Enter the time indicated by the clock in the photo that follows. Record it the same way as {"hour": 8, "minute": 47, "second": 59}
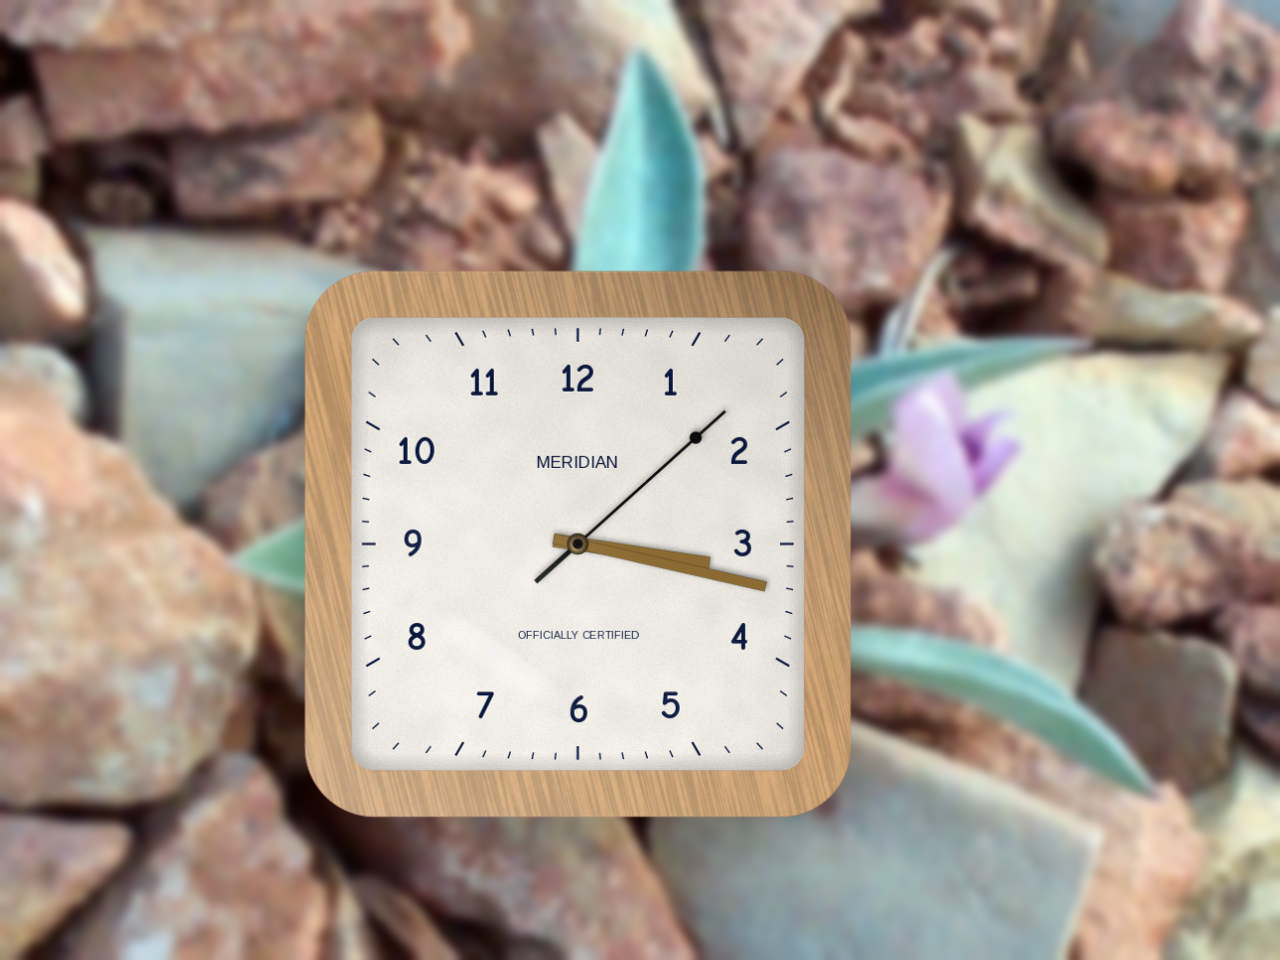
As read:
{"hour": 3, "minute": 17, "second": 8}
